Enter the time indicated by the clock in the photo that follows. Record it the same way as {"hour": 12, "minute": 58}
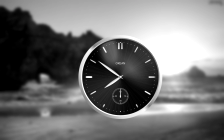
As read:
{"hour": 7, "minute": 51}
